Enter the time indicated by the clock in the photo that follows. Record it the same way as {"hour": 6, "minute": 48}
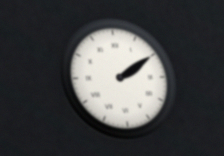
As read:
{"hour": 2, "minute": 10}
